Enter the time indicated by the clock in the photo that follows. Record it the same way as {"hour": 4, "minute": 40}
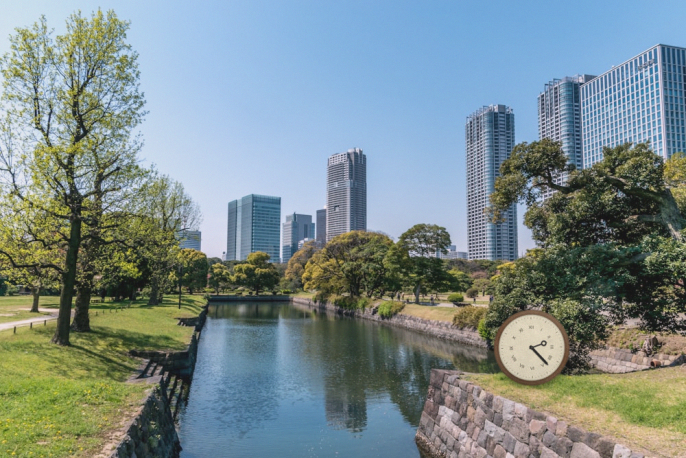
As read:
{"hour": 2, "minute": 23}
